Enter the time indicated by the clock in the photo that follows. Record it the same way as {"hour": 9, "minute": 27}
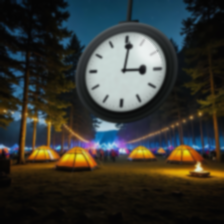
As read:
{"hour": 3, "minute": 1}
